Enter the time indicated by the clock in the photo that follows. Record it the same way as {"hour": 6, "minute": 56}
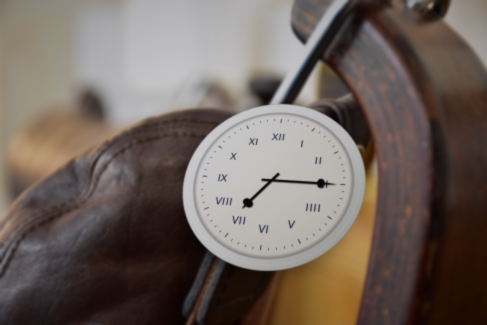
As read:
{"hour": 7, "minute": 15}
